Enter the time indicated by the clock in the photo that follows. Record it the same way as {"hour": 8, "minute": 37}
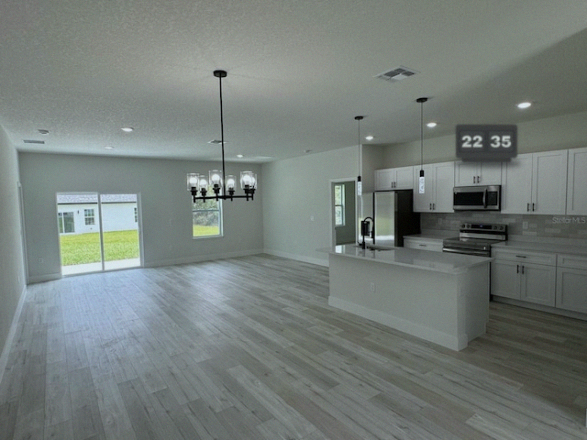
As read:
{"hour": 22, "minute": 35}
